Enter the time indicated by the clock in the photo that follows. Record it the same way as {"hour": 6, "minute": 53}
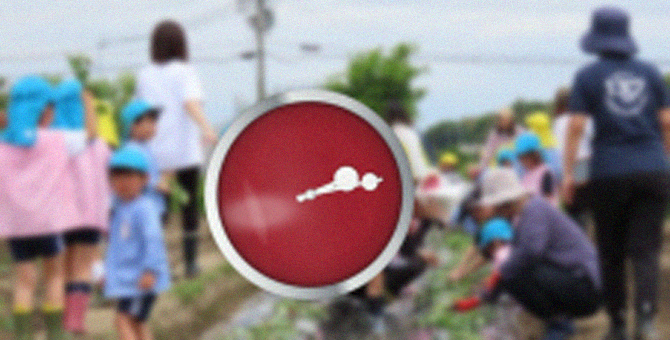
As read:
{"hour": 2, "minute": 13}
